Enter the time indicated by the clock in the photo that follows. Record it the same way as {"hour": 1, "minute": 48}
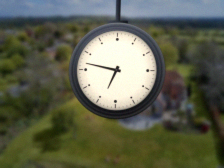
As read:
{"hour": 6, "minute": 47}
